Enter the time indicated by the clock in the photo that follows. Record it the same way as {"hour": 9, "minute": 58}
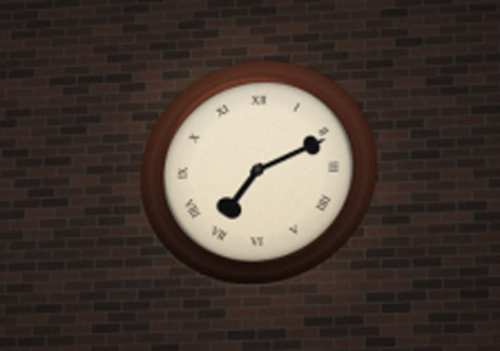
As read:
{"hour": 7, "minute": 11}
